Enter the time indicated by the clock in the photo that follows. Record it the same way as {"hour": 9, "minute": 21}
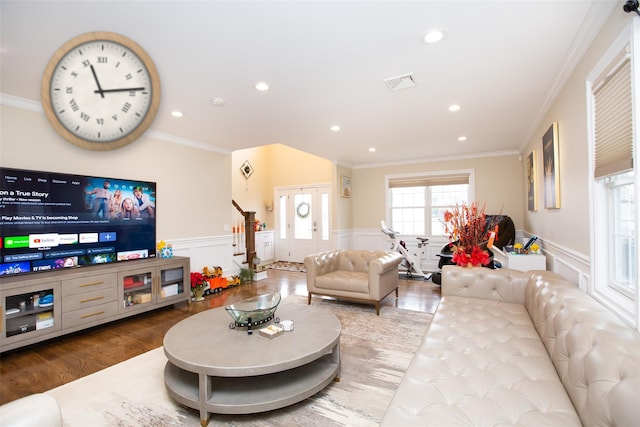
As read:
{"hour": 11, "minute": 14}
